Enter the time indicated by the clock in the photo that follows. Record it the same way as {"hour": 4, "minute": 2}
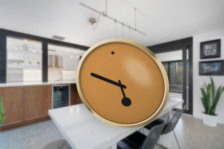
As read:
{"hour": 5, "minute": 50}
